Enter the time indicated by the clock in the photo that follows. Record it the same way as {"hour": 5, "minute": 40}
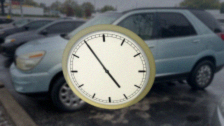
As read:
{"hour": 4, "minute": 55}
